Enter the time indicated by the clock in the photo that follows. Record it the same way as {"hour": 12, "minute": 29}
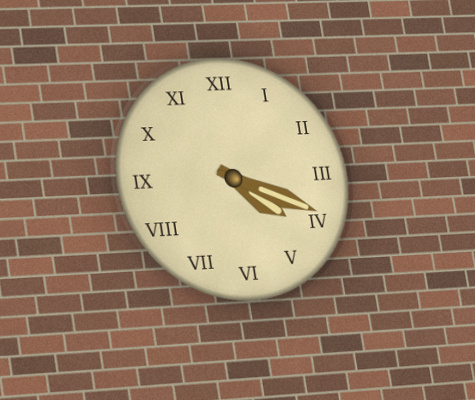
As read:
{"hour": 4, "minute": 19}
